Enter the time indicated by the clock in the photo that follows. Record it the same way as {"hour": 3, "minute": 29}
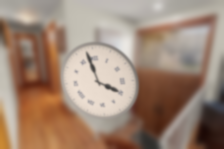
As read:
{"hour": 3, "minute": 58}
